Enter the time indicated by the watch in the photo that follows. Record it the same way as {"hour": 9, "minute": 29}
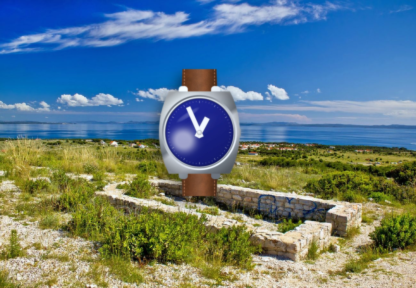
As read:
{"hour": 12, "minute": 56}
